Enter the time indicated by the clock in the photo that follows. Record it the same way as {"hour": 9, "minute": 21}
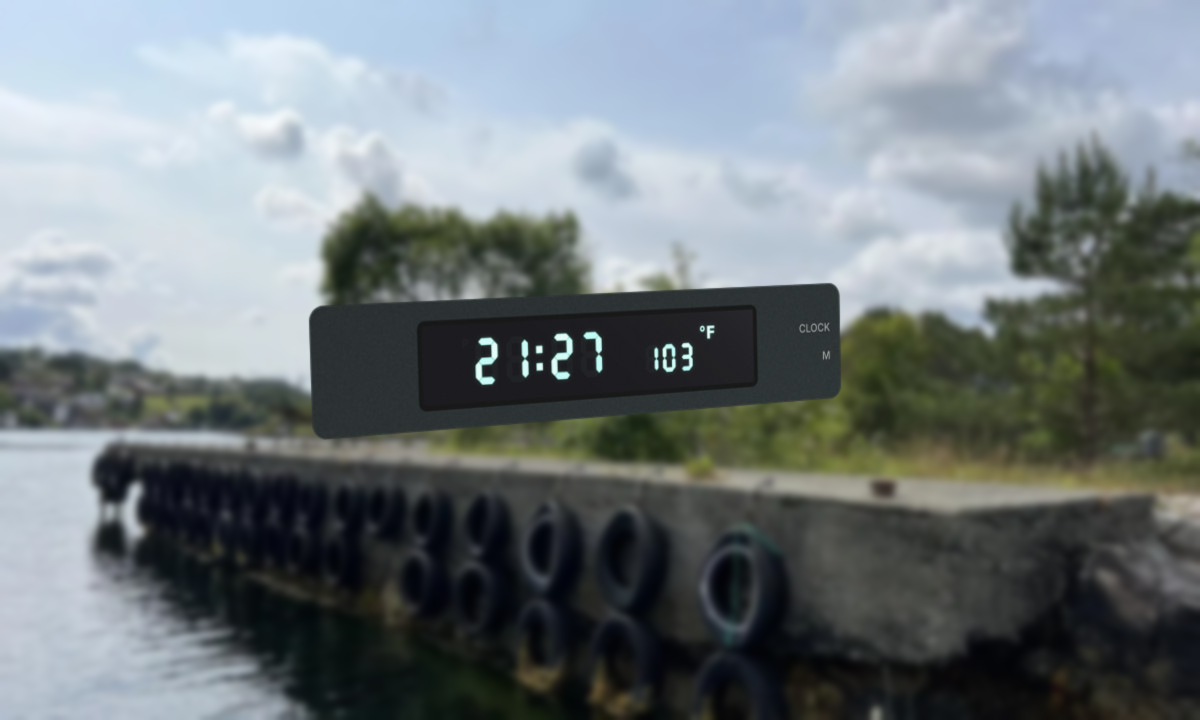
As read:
{"hour": 21, "minute": 27}
